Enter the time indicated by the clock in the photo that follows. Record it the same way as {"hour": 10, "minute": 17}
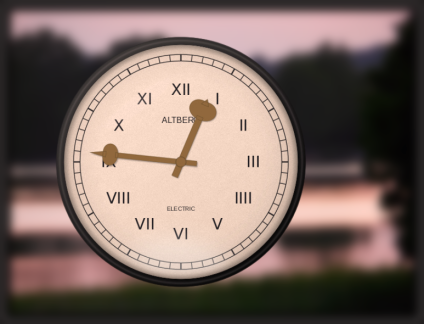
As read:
{"hour": 12, "minute": 46}
